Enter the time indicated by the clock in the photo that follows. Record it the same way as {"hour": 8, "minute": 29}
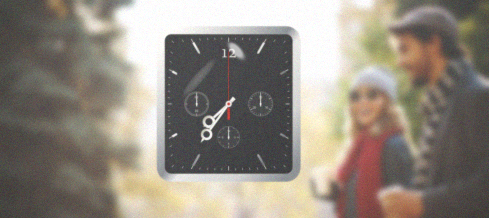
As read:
{"hour": 7, "minute": 36}
